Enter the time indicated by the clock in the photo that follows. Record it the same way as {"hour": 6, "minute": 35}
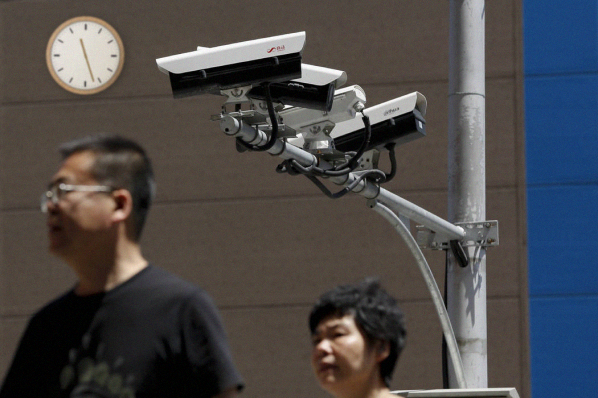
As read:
{"hour": 11, "minute": 27}
